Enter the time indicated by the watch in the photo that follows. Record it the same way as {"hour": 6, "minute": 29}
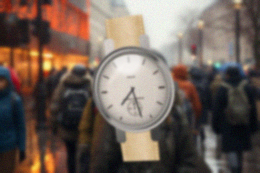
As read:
{"hour": 7, "minute": 28}
